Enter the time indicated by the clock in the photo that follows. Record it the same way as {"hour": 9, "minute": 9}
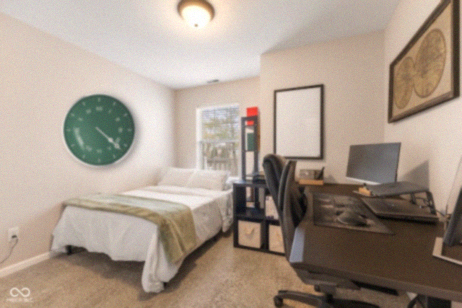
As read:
{"hour": 4, "minute": 22}
